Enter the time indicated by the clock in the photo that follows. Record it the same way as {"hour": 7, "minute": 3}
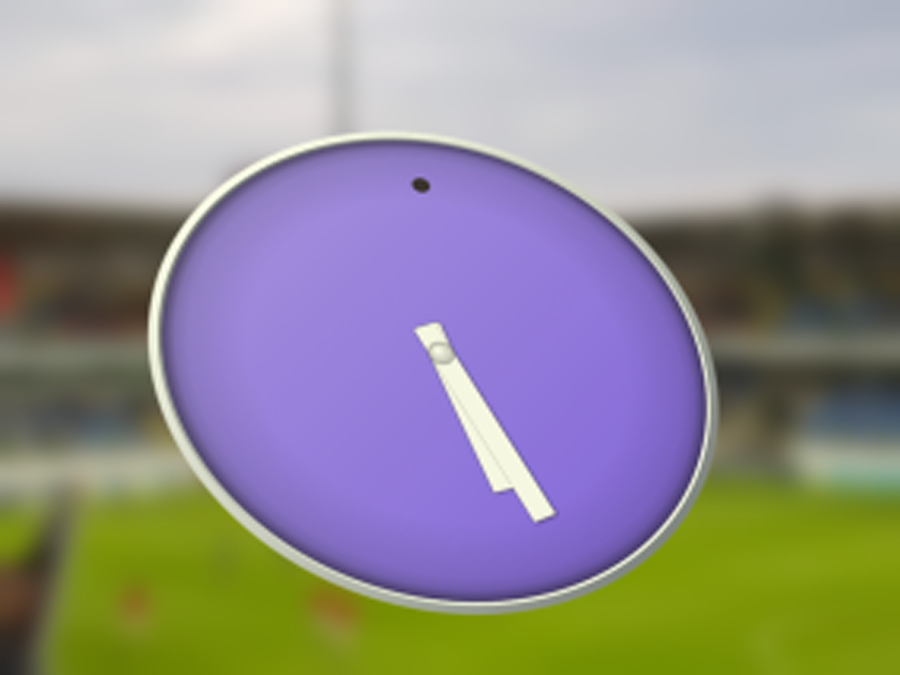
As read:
{"hour": 5, "minute": 26}
